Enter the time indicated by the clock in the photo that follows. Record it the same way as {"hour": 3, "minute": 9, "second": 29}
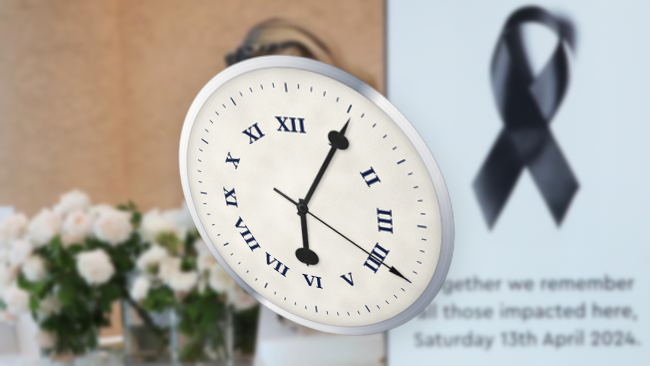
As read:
{"hour": 6, "minute": 5, "second": 20}
